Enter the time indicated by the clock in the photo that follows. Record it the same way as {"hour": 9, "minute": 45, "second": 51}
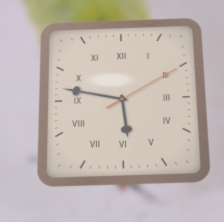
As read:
{"hour": 5, "minute": 47, "second": 10}
